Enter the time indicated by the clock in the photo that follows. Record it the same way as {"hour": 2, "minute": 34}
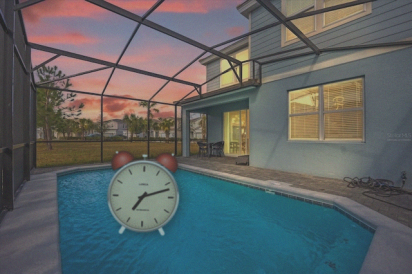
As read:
{"hour": 7, "minute": 12}
